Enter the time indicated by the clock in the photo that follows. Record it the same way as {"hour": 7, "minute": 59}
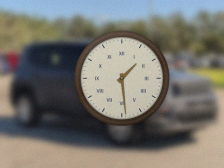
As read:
{"hour": 1, "minute": 29}
